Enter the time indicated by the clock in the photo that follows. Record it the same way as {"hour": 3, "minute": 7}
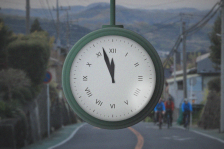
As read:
{"hour": 11, "minute": 57}
